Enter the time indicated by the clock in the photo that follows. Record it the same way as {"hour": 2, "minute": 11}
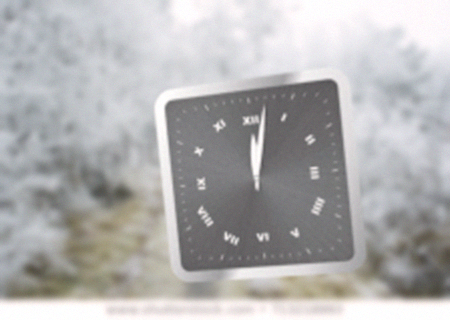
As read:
{"hour": 12, "minute": 2}
